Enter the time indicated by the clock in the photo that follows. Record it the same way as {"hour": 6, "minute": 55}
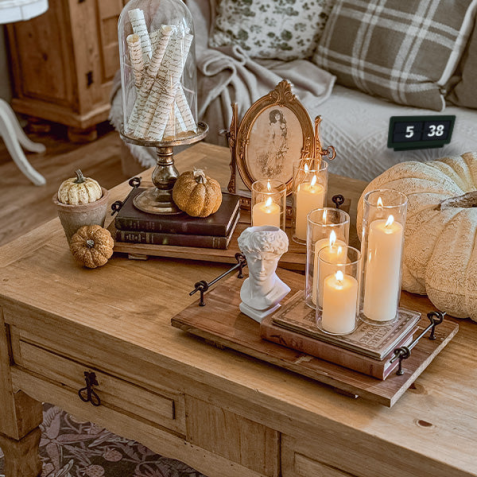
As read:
{"hour": 5, "minute": 38}
